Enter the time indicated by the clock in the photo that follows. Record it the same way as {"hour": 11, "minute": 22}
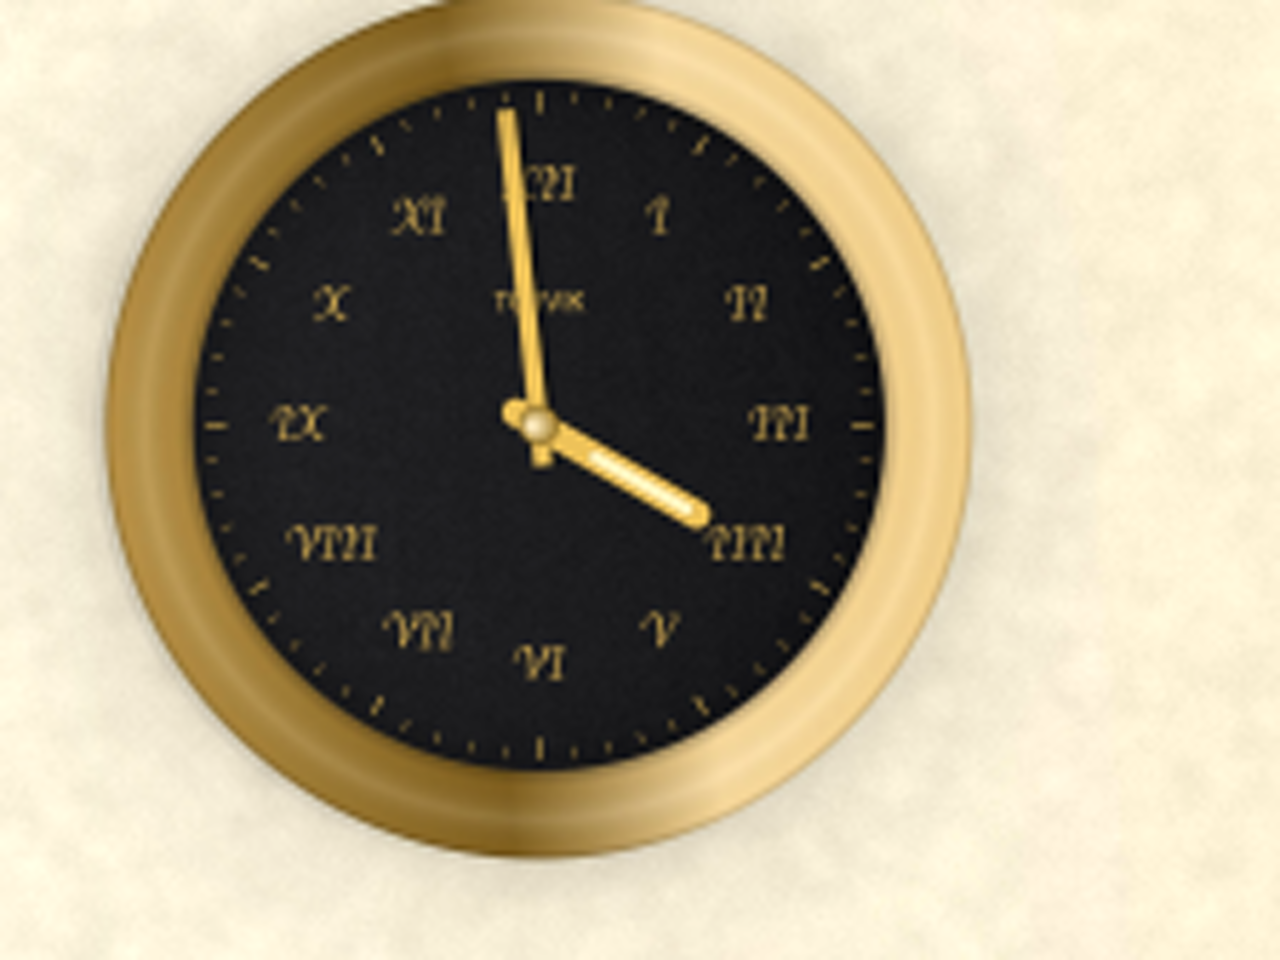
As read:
{"hour": 3, "minute": 59}
